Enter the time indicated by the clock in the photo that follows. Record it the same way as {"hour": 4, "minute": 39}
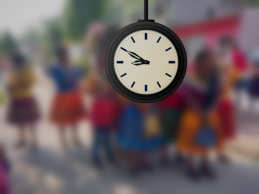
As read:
{"hour": 8, "minute": 50}
